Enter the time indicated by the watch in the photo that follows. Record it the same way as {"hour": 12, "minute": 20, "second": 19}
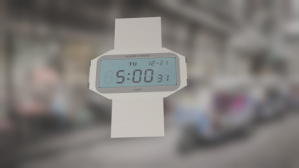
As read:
{"hour": 5, "minute": 0, "second": 31}
